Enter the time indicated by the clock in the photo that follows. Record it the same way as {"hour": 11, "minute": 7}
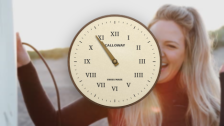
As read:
{"hour": 10, "minute": 54}
